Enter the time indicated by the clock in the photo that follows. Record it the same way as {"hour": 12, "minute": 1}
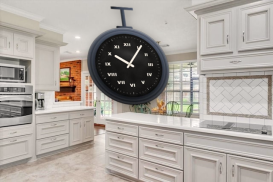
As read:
{"hour": 10, "minute": 6}
